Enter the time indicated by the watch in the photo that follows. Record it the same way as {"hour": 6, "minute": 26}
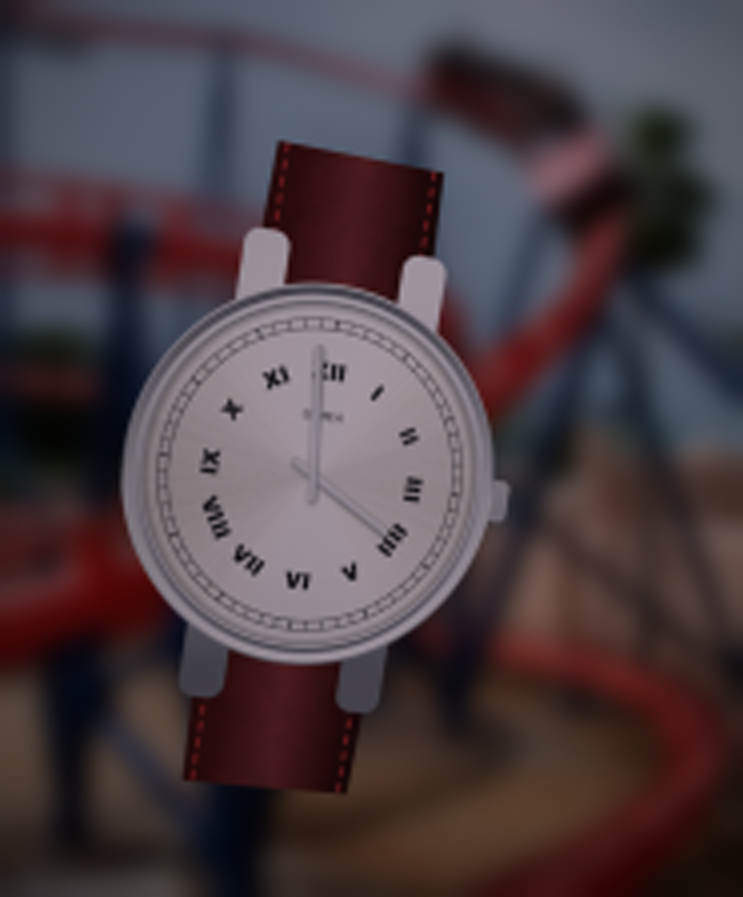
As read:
{"hour": 3, "minute": 59}
